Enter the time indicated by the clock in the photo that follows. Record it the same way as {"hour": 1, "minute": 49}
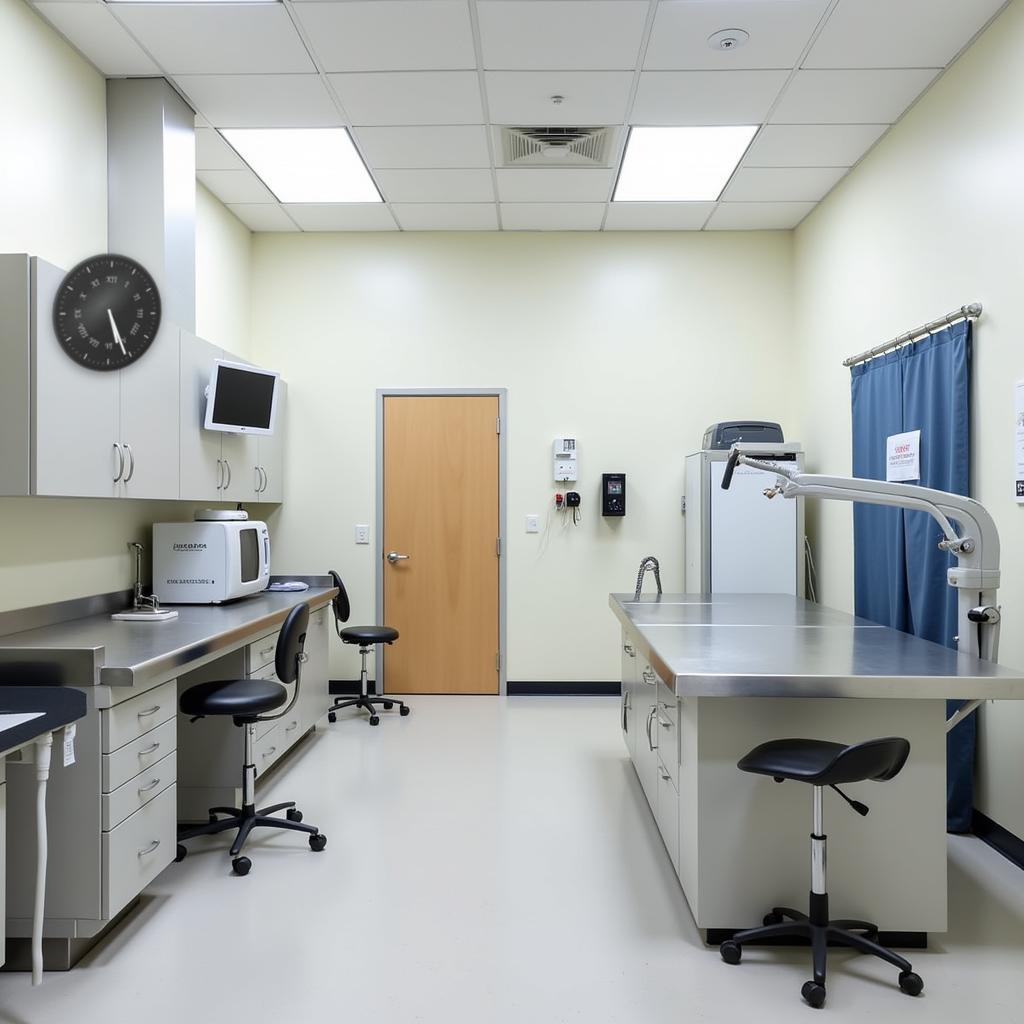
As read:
{"hour": 5, "minute": 26}
